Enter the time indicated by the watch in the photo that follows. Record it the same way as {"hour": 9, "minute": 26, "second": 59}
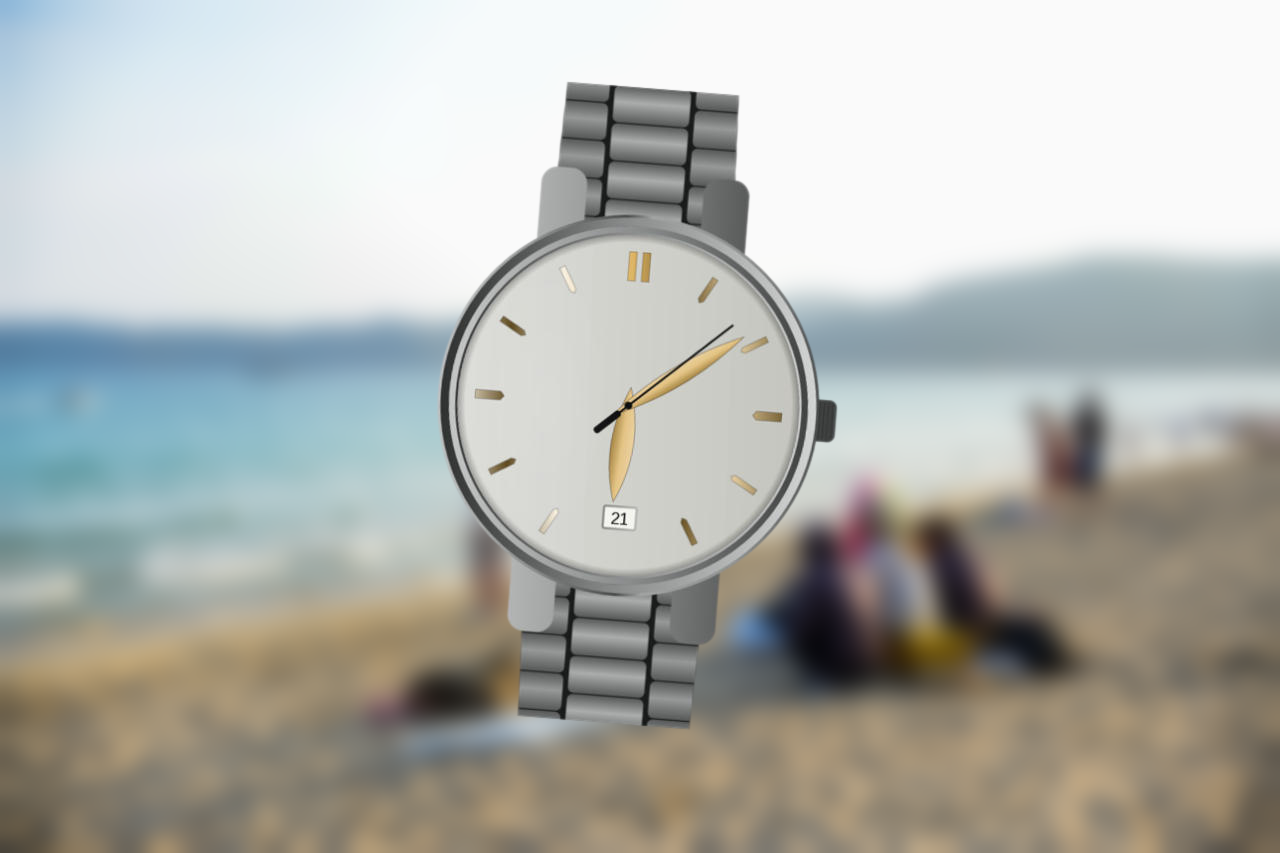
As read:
{"hour": 6, "minute": 9, "second": 8}
